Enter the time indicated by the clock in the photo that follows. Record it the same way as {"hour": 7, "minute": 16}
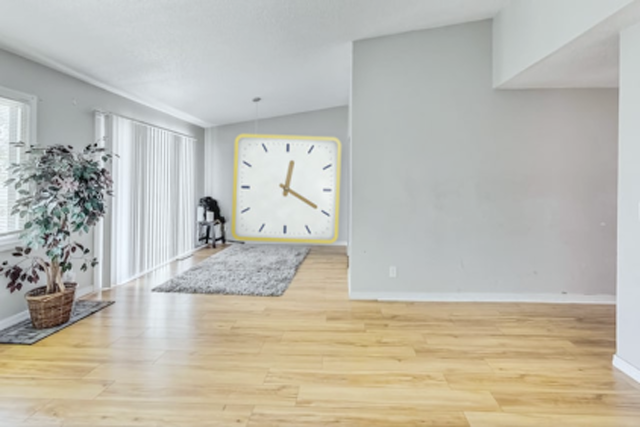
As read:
{"hour": 12, "minute": 20}
